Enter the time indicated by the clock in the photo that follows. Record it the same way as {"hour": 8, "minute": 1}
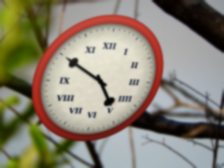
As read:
{"hour": 4, "minute": 50}
